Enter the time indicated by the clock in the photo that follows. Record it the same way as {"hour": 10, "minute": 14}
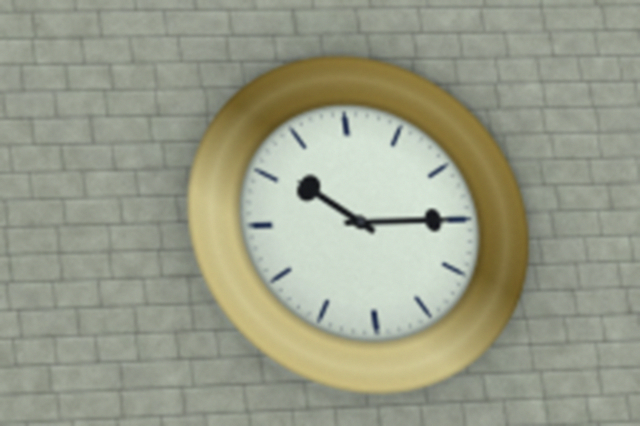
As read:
{"hour": 10, "minute": 15}
